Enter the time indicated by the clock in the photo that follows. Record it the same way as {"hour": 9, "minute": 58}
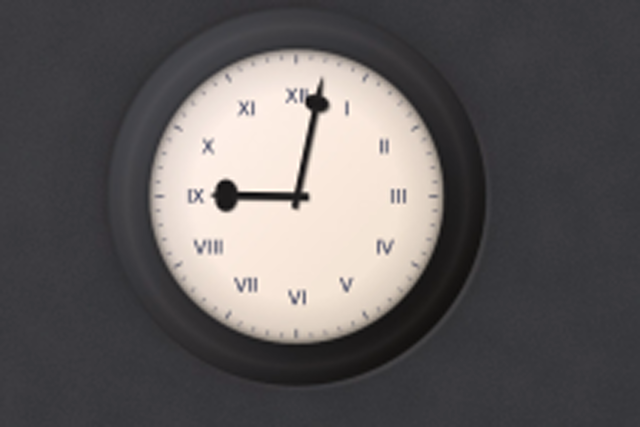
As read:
{"hour": 9, "minute": 2}
